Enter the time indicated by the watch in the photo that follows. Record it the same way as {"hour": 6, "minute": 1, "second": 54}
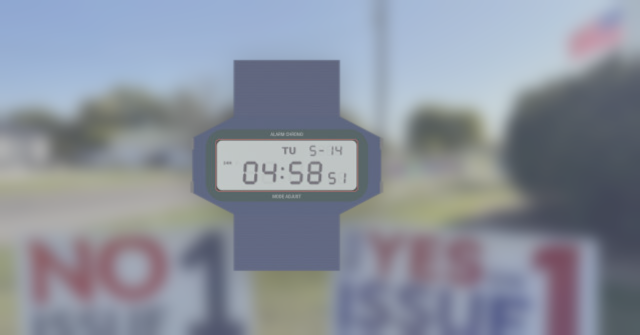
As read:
{"hour": 4, "minute": 58, "second": 51}
